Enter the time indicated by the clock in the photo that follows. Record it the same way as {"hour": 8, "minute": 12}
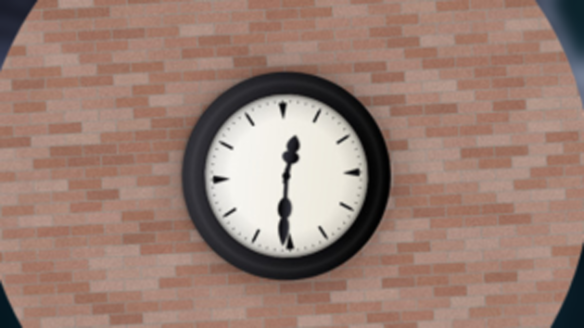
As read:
{"hour": 12, "minute": 31}
